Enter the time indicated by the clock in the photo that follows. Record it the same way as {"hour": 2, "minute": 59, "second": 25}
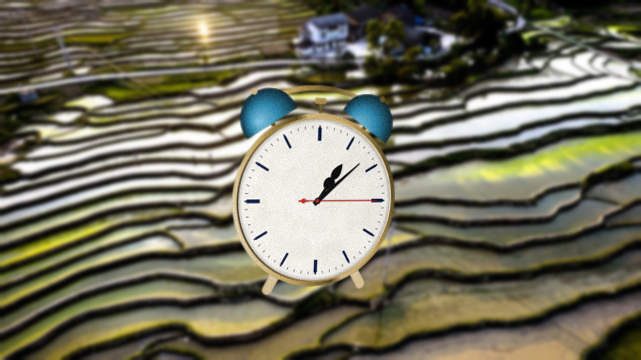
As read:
{"hour": 1, "minute": 8, "second": 15}
